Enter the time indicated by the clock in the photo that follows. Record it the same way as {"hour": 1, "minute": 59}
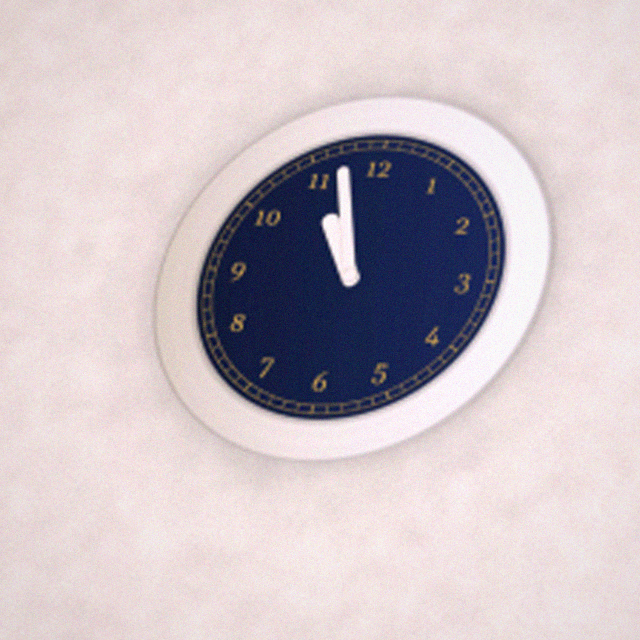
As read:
{"hour": 10, "minute": 57}
